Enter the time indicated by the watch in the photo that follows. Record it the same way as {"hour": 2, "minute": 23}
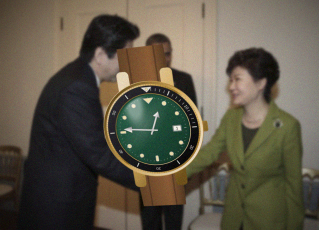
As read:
{"hour": 12, "minute": 46}
